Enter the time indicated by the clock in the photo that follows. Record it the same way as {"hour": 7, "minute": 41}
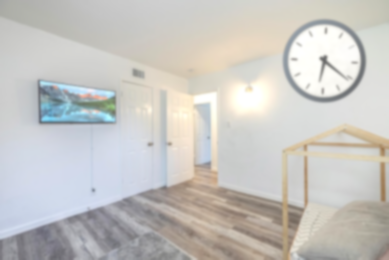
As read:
{"hour": 6, "minute": 21}
